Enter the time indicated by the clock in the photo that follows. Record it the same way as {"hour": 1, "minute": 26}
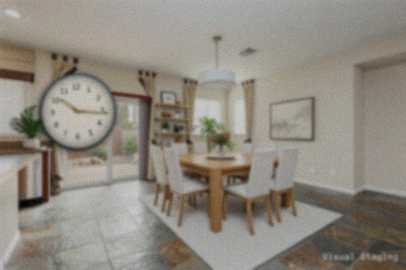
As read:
{"hour": 10, "minute": 16}
